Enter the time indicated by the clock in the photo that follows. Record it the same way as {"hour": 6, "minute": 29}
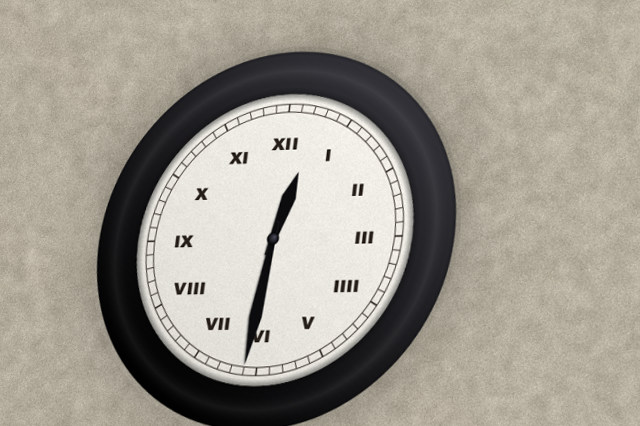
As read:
{"hour": 12, "minute": 31}
